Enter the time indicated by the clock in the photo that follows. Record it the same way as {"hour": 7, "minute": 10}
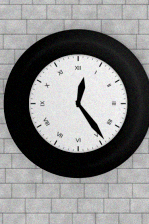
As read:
{"hour": 12, "minute": 24}
